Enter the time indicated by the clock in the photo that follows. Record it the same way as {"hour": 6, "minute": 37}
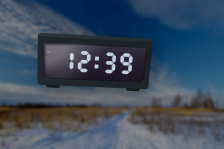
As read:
{"hour": 12, "minute": 39}
